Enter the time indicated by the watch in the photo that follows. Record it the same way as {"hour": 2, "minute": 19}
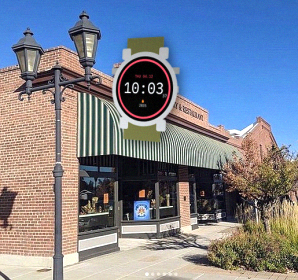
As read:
{"hour": 10, "minute": 3}
